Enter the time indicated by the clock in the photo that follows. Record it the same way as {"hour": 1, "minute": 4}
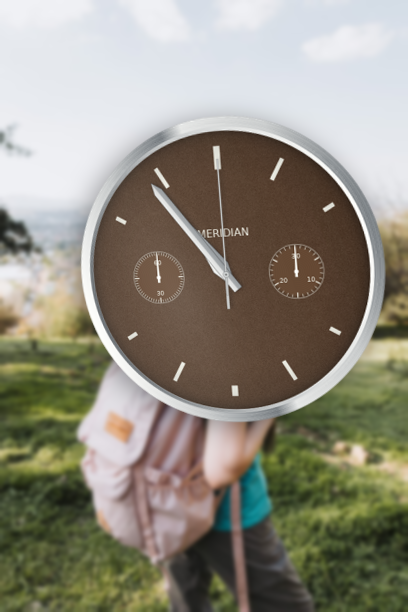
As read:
{"hour": 10, "minute": 54}
